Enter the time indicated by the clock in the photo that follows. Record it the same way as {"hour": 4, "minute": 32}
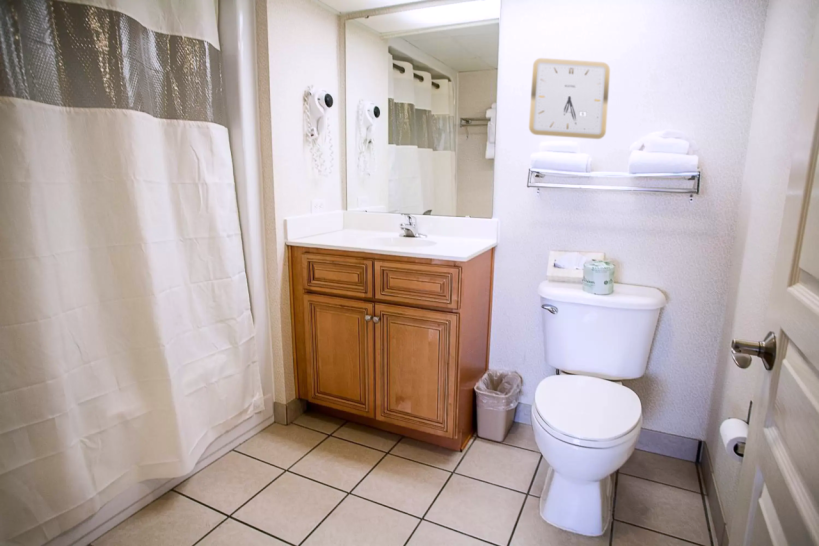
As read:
{"hour": 6, "minute": 27}
